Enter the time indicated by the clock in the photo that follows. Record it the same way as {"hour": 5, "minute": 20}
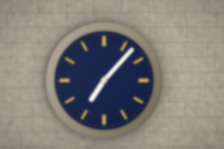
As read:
{"hour": 7, "minute": 7}
